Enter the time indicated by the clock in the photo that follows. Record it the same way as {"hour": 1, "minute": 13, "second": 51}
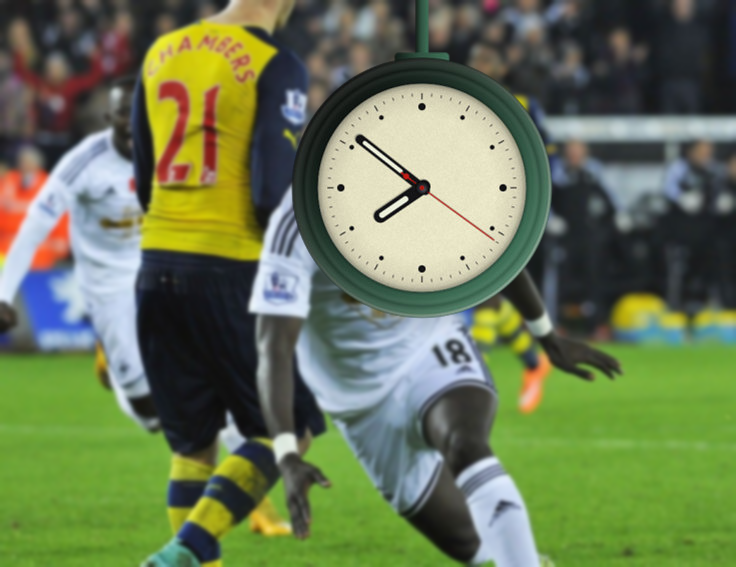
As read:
{"hour": 7, "minute": 51, "second": 21}
